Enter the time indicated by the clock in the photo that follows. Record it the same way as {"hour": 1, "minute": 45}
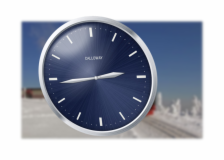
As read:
{"hour": 2, "minute": 44}
